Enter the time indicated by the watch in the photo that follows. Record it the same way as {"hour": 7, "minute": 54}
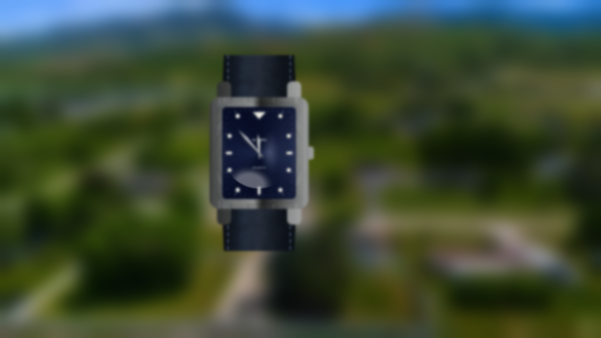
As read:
{"hour": 11, "minute": 53}
